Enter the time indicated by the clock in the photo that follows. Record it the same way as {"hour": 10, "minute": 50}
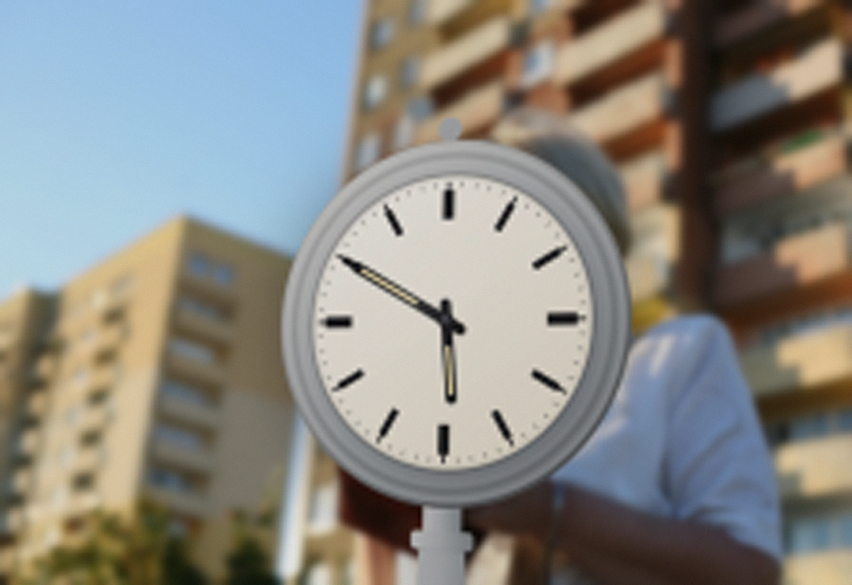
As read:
{"hour": 5, "minute": 50}
